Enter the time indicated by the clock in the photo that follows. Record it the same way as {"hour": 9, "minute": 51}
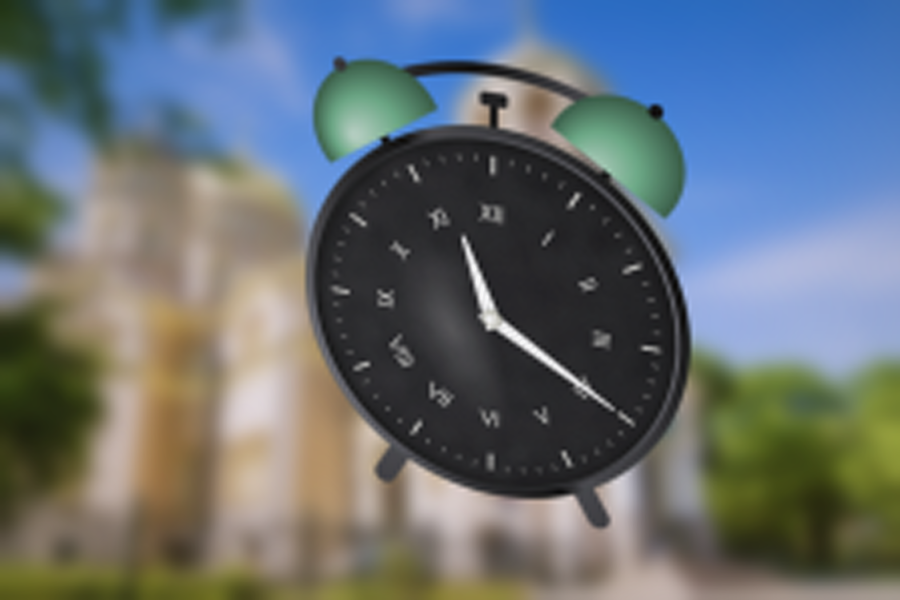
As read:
{"hour": 11, "minute": 20}
